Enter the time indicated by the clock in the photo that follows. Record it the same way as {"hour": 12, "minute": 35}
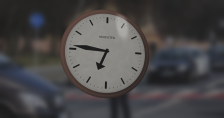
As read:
{"hour": 6, "minute": 46}
